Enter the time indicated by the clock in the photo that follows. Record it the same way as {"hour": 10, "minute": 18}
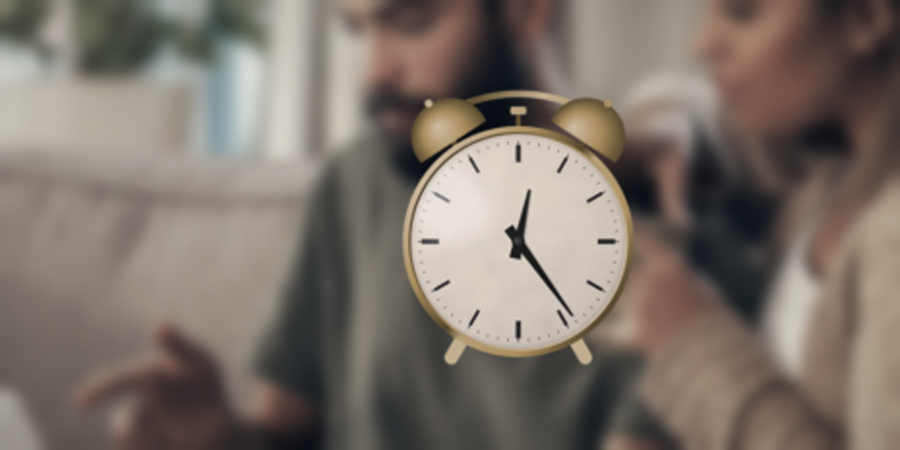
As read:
{"hour": 12, "minute": 24}
